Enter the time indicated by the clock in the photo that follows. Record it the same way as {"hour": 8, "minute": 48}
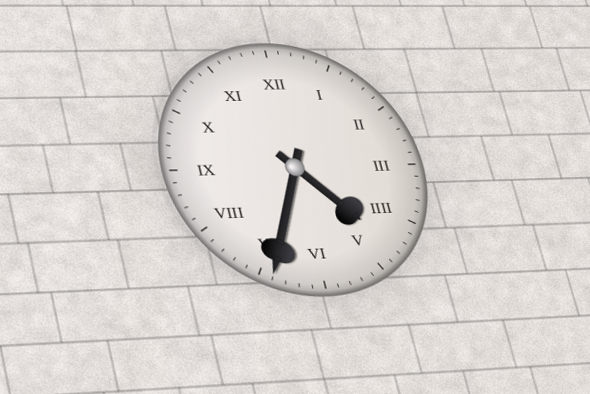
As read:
{"hour": 4, "minute": 34}
